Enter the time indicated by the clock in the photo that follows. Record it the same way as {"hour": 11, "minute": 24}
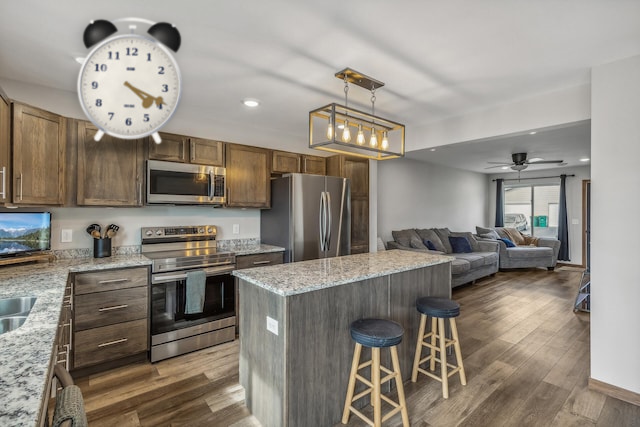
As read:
{"hour": 4, "minute": 19}
